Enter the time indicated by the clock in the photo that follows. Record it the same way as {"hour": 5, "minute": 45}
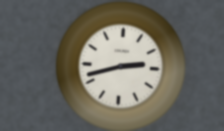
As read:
{"hour": 2, "minute": 42}
